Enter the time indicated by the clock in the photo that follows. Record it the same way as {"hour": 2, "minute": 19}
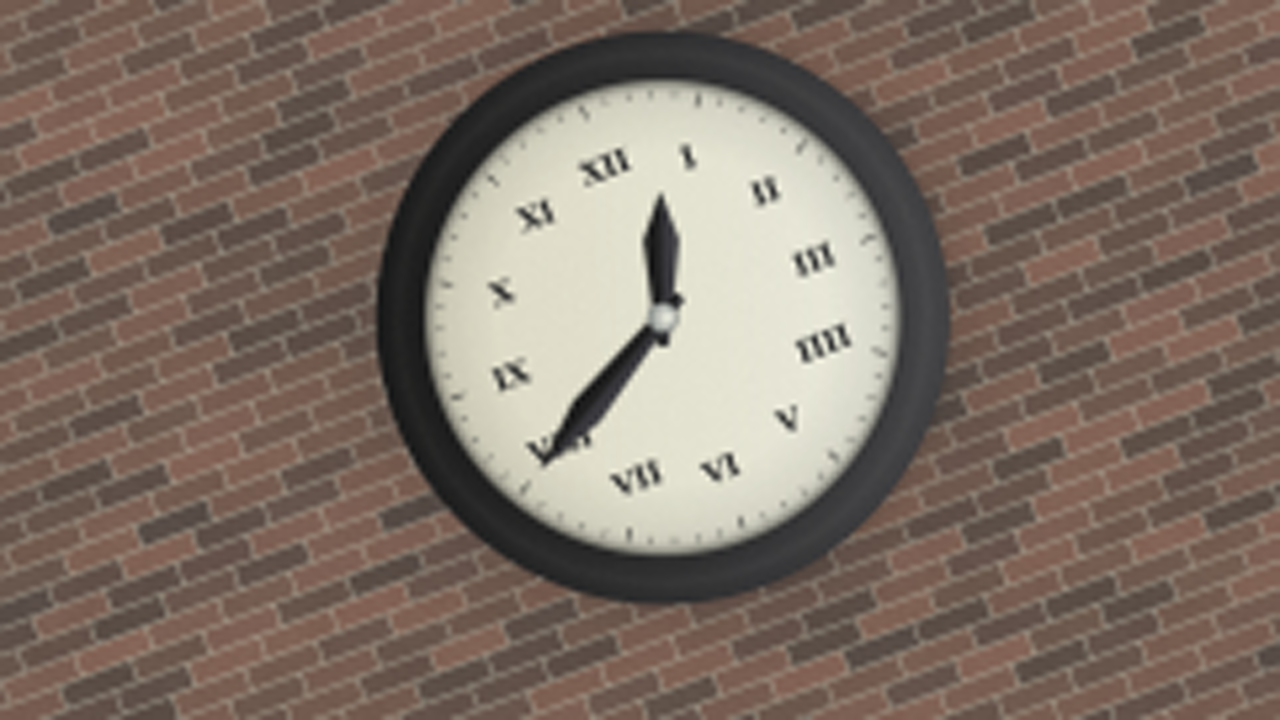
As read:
{"hour": 12, "minute": 40}
